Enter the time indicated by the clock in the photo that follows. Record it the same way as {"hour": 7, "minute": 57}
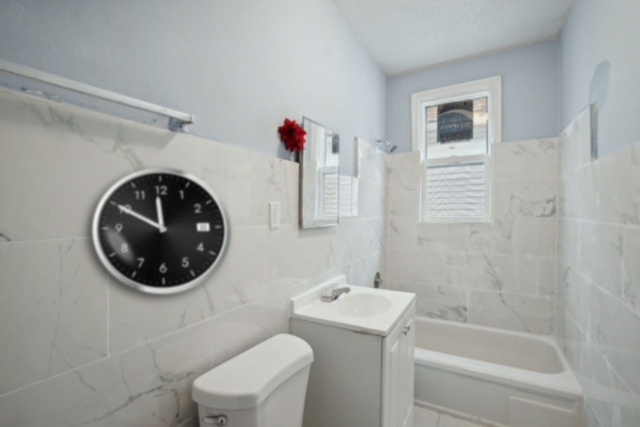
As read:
{"hour": 11, "minute": 50}
